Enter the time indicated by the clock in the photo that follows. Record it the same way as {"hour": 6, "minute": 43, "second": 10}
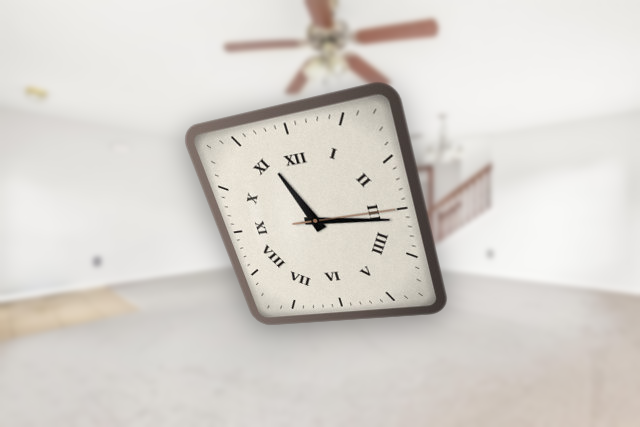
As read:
{"hour": 11, "minute": 16, "second": 15}
